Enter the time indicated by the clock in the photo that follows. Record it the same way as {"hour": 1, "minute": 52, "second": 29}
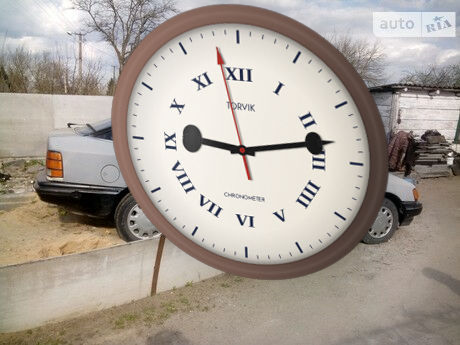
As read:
{"hour": 9, "minute": 12, "second": 58}
